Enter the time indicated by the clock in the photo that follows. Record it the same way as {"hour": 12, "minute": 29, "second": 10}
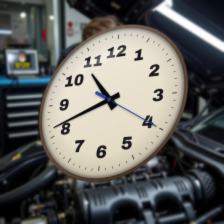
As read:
{"hour": 10, "minute": 41, "second": 20}
